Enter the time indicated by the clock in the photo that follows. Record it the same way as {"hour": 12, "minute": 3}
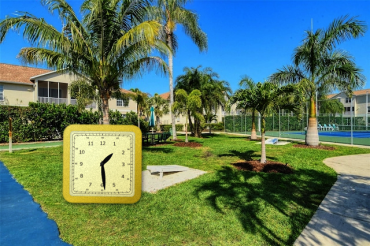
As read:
{"hour": 1, "minute": 29}
